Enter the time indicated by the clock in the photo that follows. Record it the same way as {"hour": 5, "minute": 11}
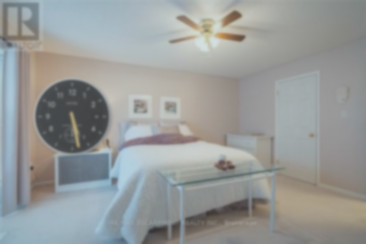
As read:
{"hour": 5, "minute": 28}
